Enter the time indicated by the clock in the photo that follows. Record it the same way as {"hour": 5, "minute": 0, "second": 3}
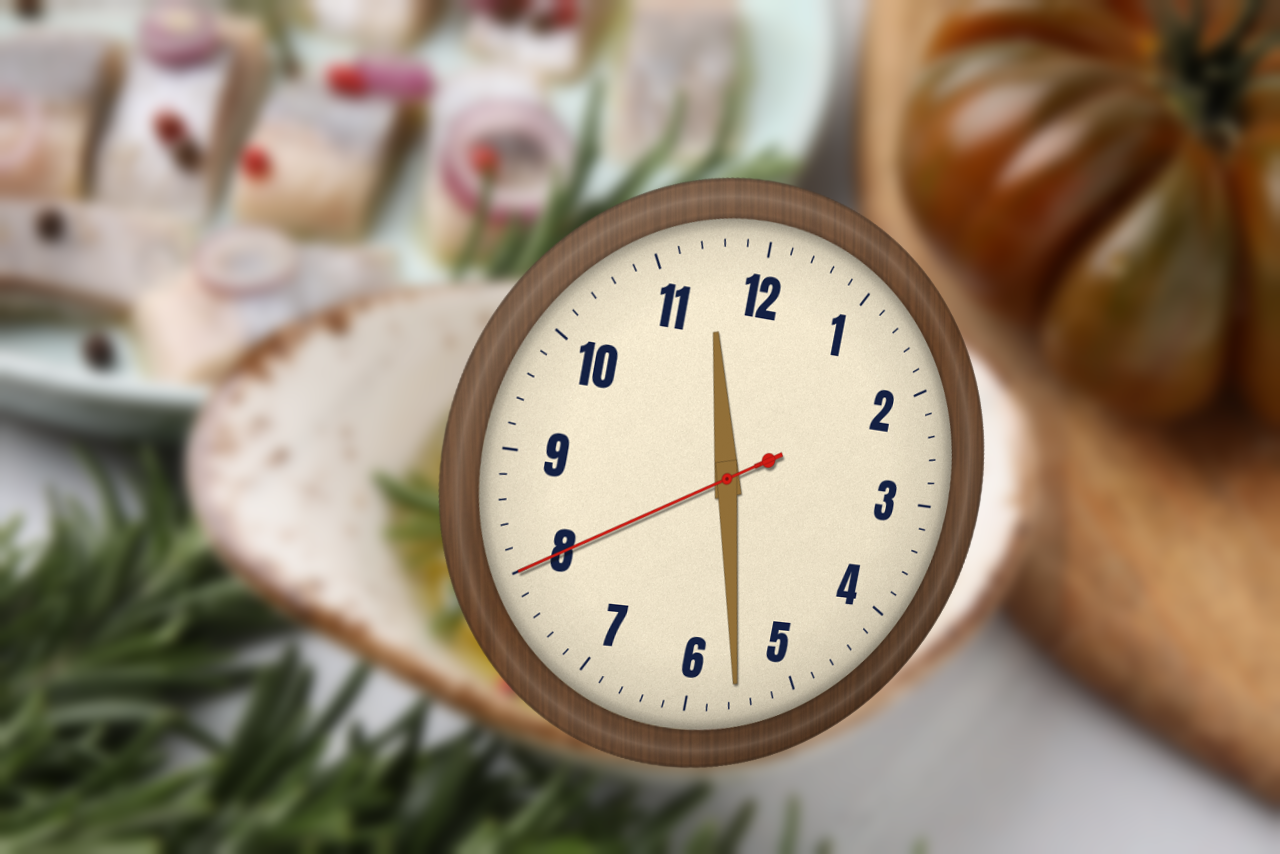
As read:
{"hour": 11, "minute": 27, "second": 40}
